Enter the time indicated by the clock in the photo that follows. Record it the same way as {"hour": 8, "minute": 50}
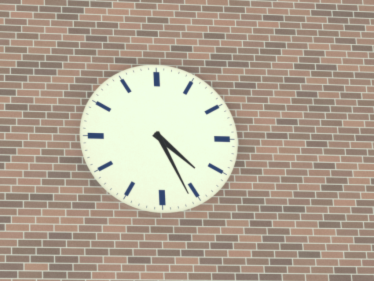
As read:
{"hour": 4, "minute": 26}
